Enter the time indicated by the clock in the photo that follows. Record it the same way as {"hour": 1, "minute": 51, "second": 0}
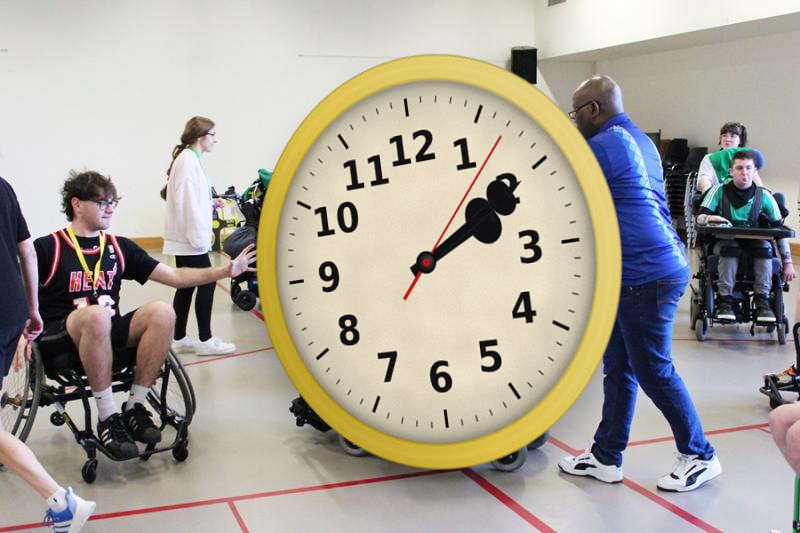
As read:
{"hour": 2, "minute": 10, "second": 7}
